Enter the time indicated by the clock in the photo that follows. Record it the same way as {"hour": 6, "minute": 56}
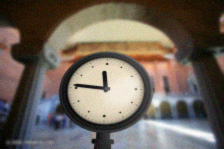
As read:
{"hour": 11, "minute": 46}
